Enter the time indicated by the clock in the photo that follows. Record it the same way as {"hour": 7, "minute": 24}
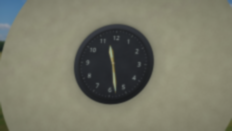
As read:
{"hour": 11, "minute": 28}
